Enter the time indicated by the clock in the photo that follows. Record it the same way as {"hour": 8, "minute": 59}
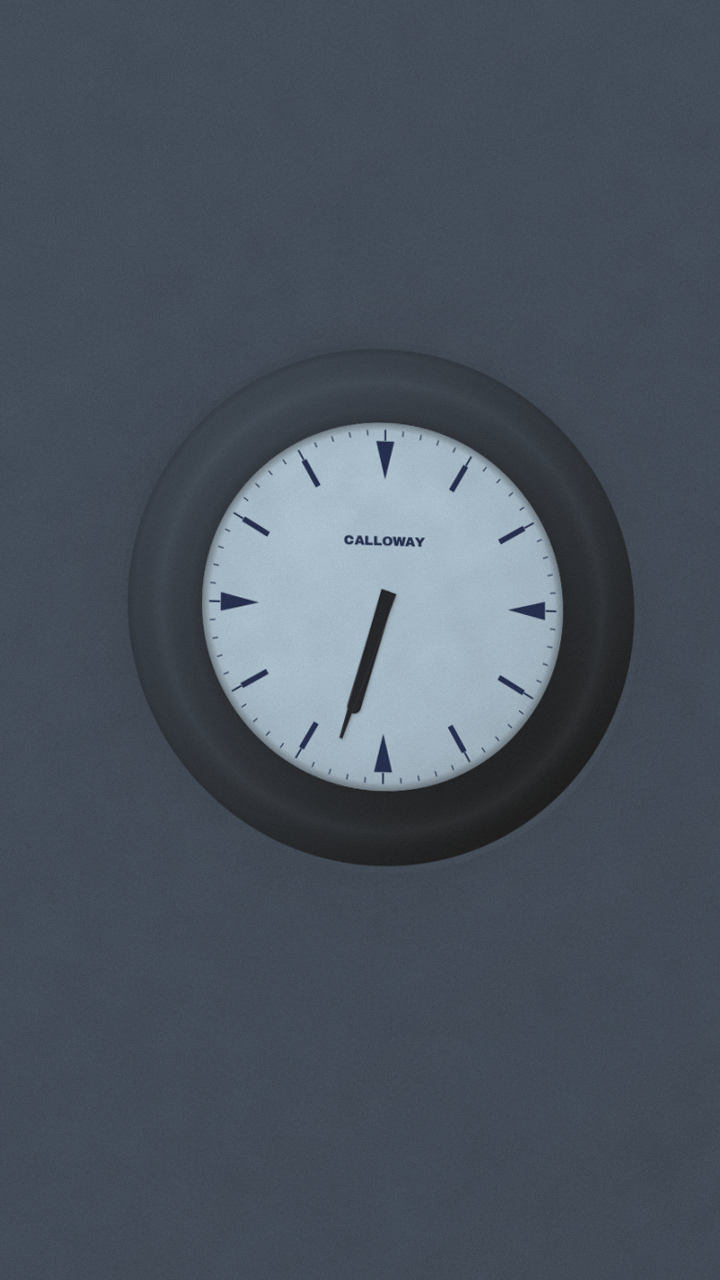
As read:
{"hour": 6, "minute": 33}
